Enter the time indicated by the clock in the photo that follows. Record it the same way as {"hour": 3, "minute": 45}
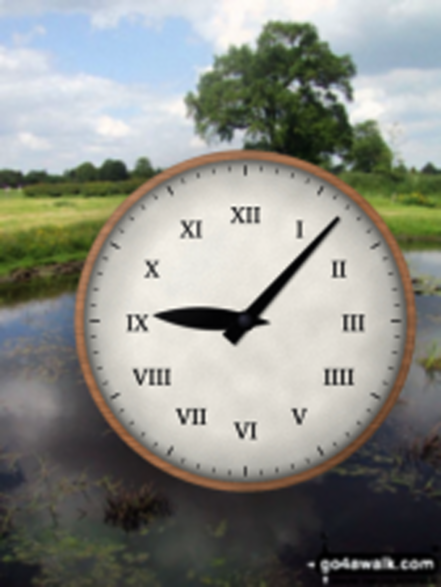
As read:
{"hour": 9, "minute": 7}
